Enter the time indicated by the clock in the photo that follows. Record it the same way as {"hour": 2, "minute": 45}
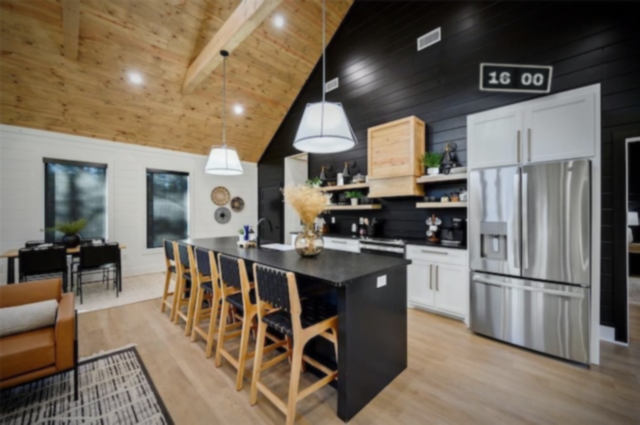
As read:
{"hour": 16, "minute": 0}
